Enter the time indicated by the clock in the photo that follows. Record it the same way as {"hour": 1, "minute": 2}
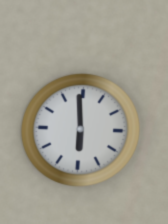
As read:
{"hour": 5, "minute": 59}
